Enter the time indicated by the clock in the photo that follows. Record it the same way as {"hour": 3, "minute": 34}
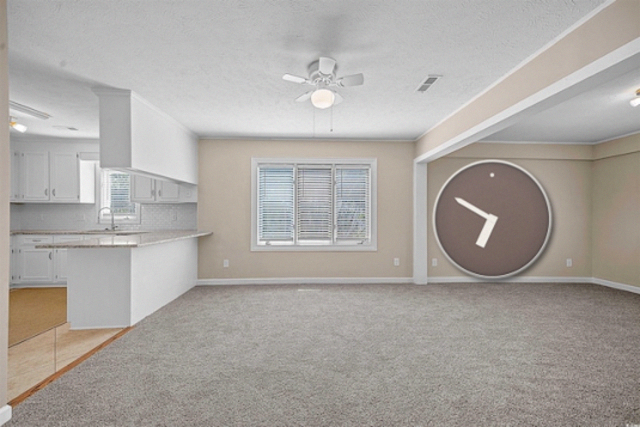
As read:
{"hour": 6, "minute": 50}
